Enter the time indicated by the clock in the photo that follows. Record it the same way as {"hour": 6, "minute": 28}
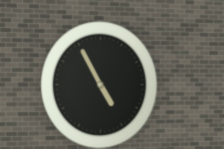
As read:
{"hour": 4, "minute": 55}
